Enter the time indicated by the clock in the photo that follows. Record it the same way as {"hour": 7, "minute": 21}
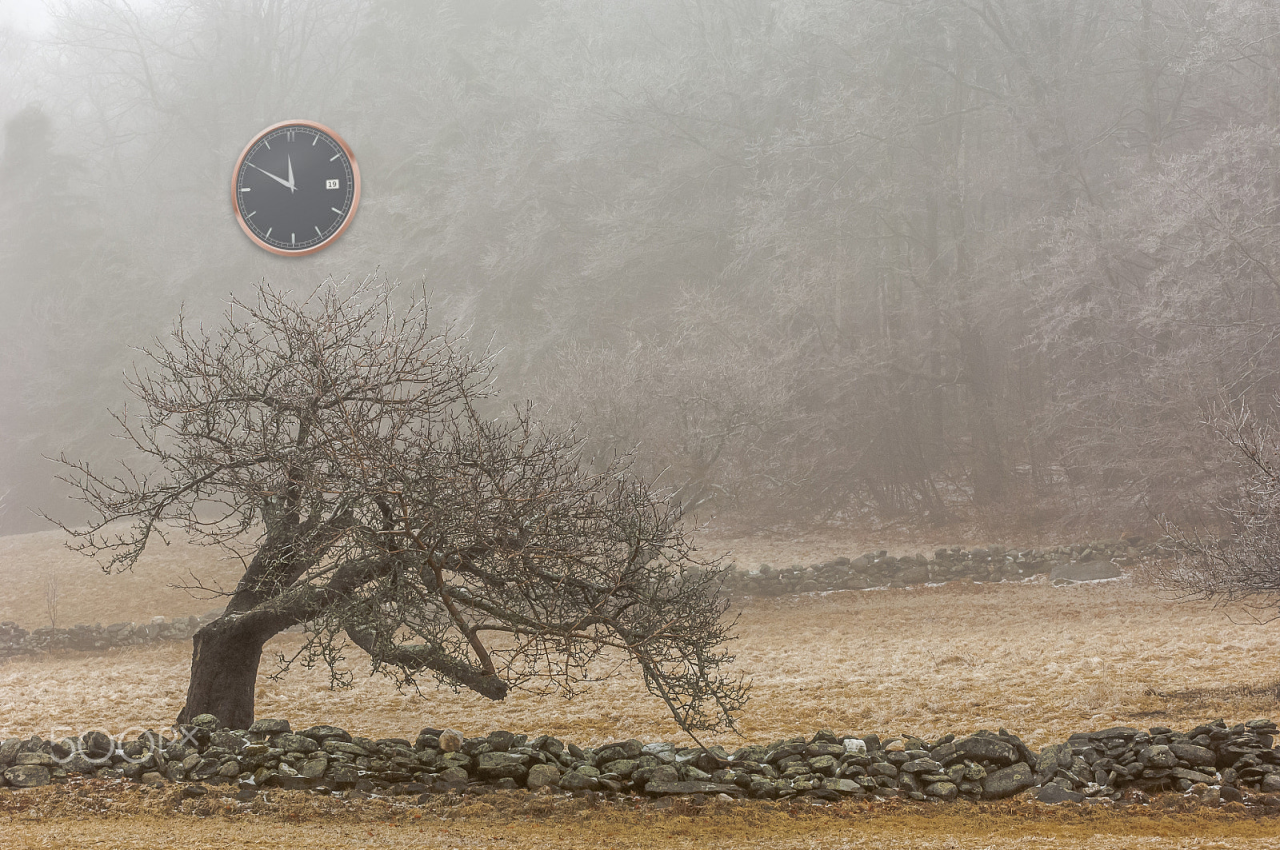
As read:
{"hour": 11, "minute": 50}
